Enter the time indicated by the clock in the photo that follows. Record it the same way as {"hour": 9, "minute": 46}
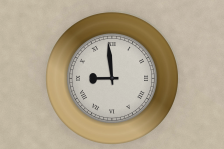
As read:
{"hour": 8, "minute": 59}
